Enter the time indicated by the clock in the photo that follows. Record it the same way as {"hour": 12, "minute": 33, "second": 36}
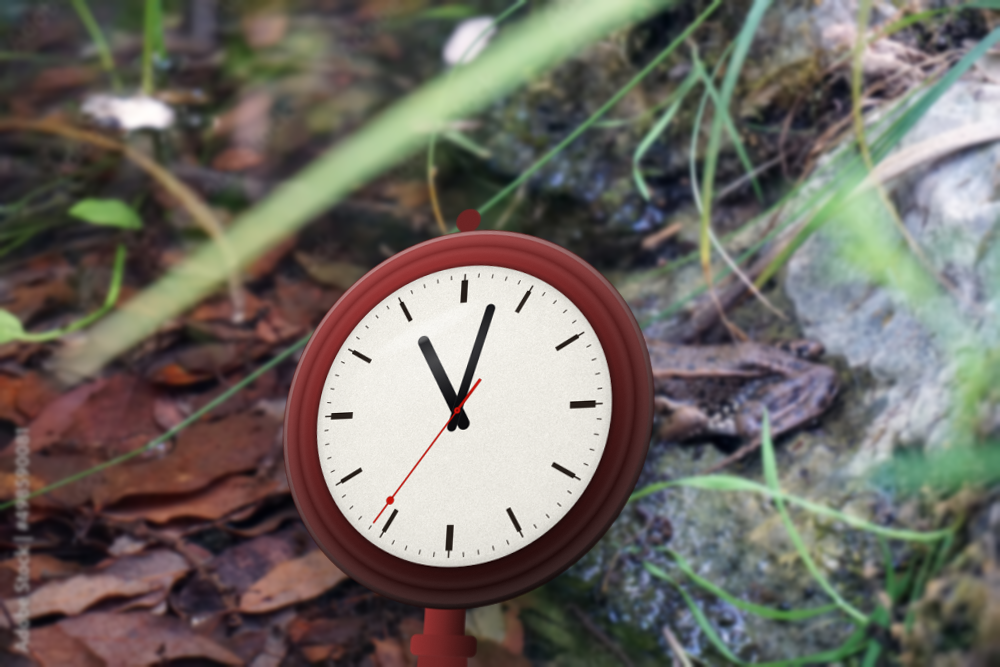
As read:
{"hour": 11, "minute": 2, "second": 36}
